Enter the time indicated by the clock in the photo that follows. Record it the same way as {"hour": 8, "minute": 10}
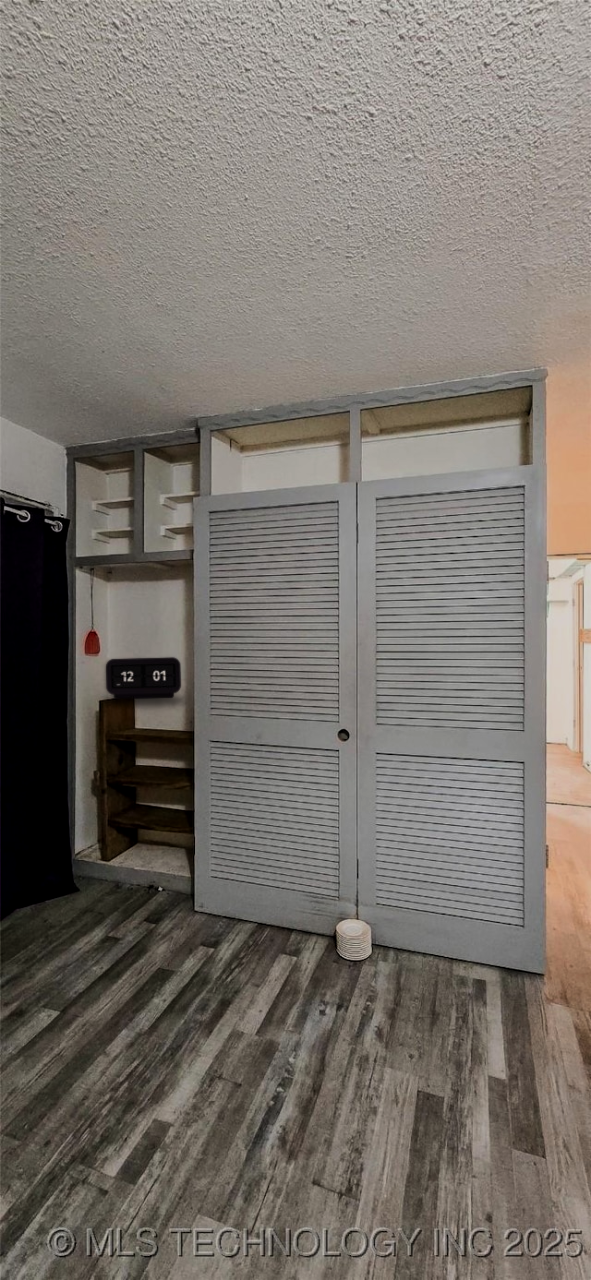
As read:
{"hour": 12, "minute": 1}
